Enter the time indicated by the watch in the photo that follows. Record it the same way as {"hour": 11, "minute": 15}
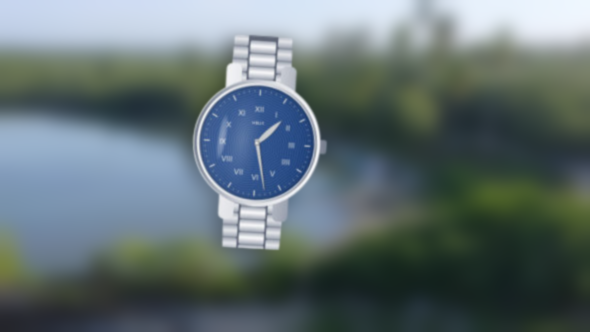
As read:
{"hour": 1, "minute": 28}
